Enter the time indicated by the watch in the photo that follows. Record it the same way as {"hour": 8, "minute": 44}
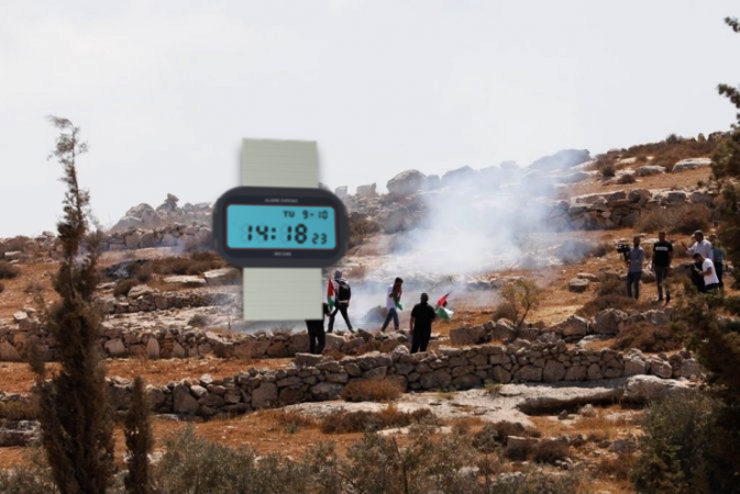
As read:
{"hour": 14, "minute": 18}
